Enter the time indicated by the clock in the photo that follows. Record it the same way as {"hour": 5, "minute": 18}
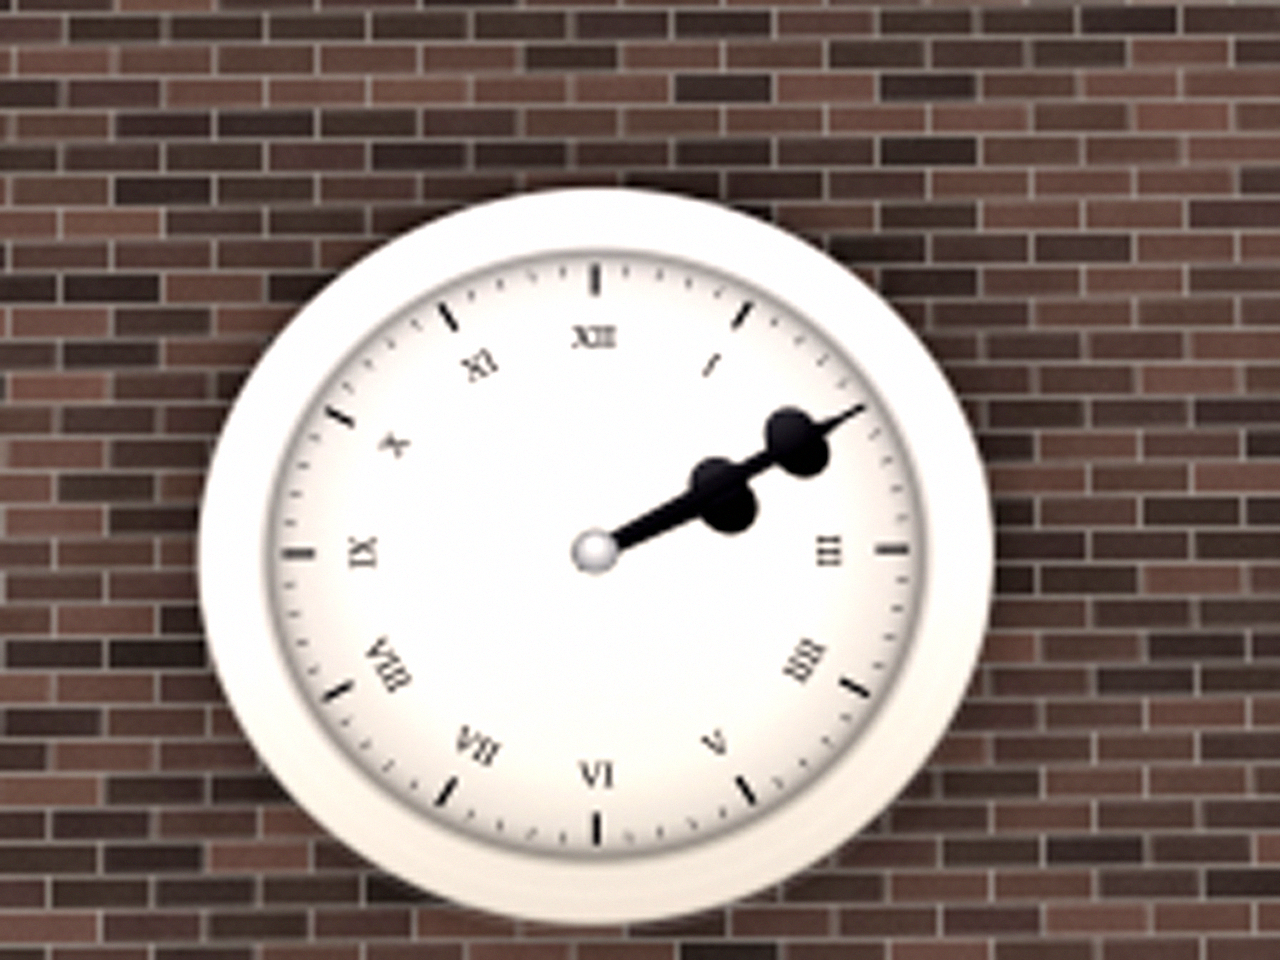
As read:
{"hour": 2, "minute": 10}
